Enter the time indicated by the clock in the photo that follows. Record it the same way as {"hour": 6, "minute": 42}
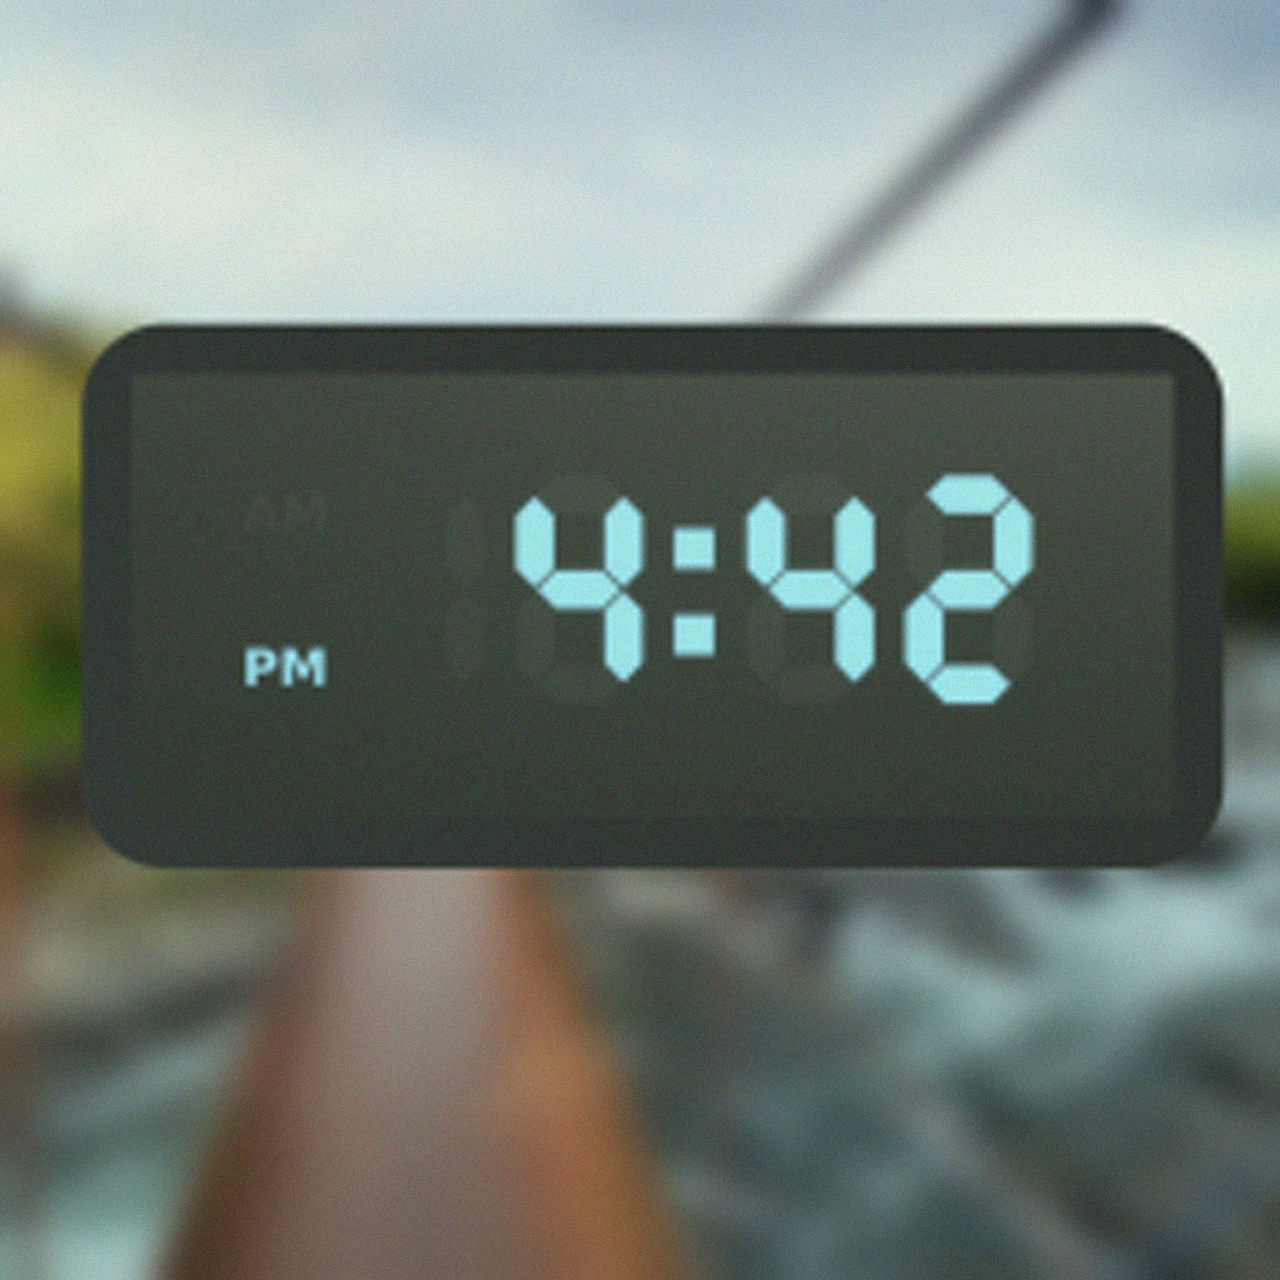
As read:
{"hour": 4, "minute": 42}
